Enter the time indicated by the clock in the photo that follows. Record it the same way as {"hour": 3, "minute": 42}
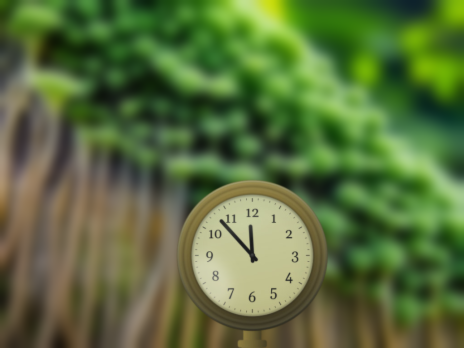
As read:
{"hour": 11, "minute": 53}
